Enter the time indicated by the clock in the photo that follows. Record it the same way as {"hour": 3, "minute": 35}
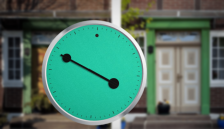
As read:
{"hour": 3, "minute": 49}
